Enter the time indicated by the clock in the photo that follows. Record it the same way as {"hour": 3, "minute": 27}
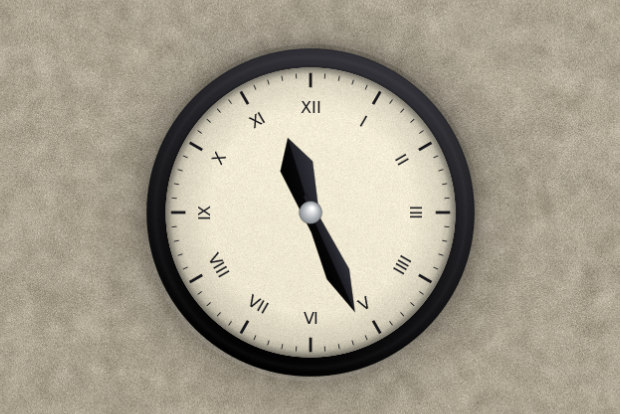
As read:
{"hour": 11, "minute": 26}
